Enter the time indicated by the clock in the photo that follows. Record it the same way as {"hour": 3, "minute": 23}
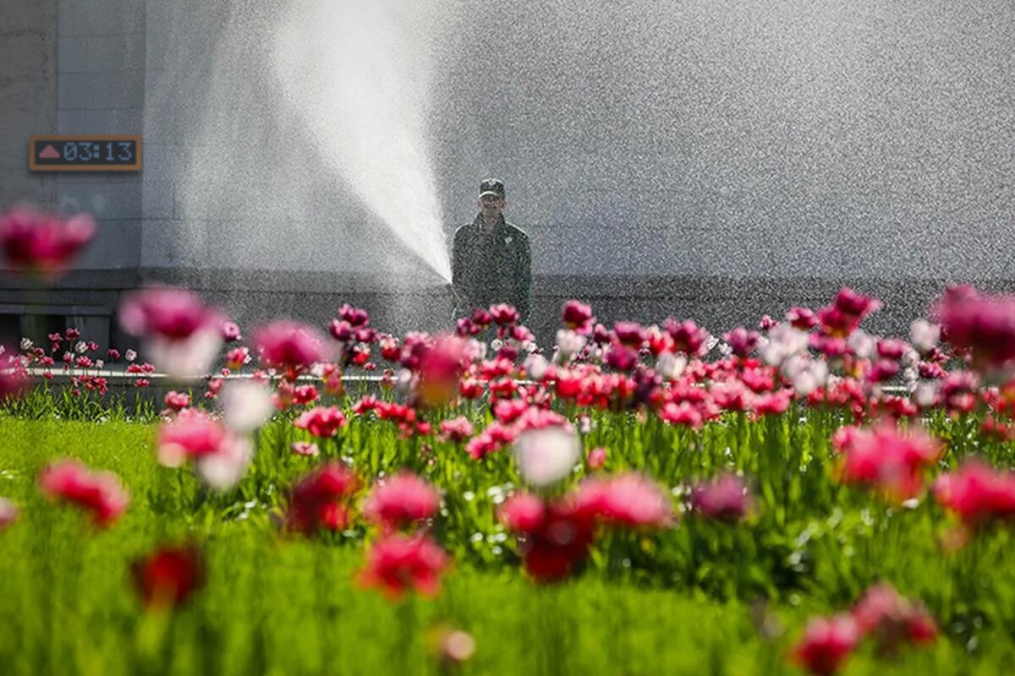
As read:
{"hour": 3, "minute": 13}
